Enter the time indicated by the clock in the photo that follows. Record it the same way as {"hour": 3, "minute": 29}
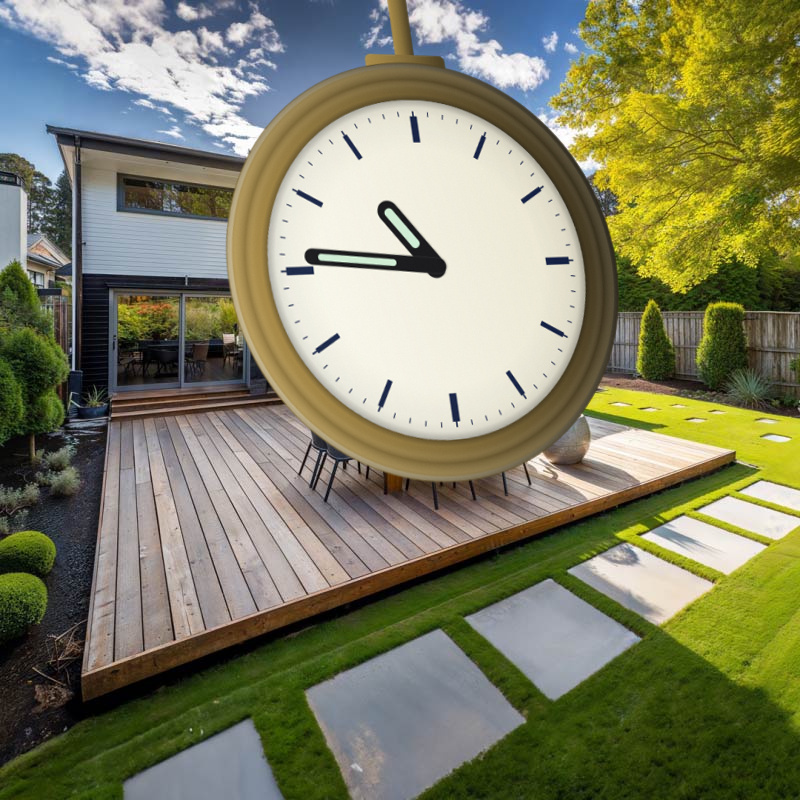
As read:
{"hour": 10, "minute": 46}
